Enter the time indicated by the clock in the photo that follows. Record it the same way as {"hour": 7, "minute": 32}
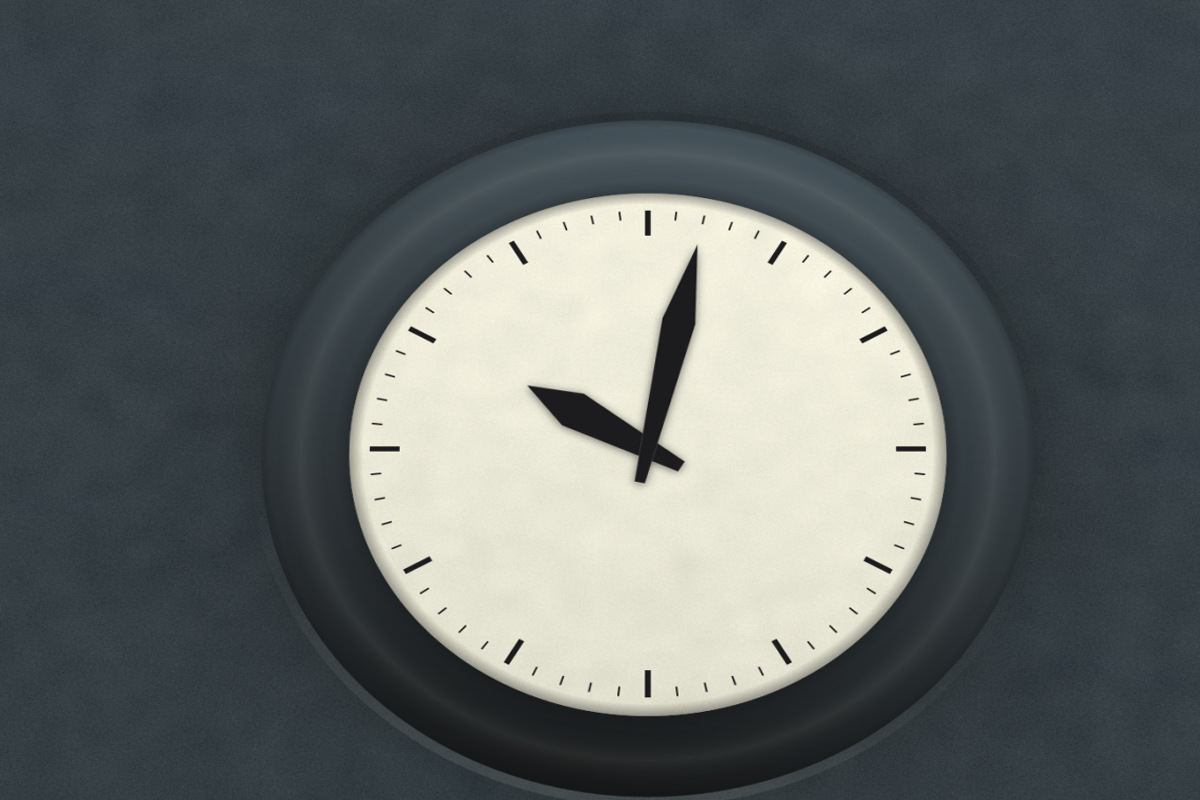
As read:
{"hour": 10, "minute": 2}
